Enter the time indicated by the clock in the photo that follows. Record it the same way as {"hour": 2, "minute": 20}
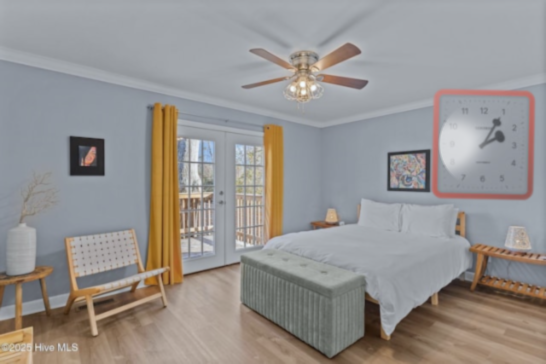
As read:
{"hour": 2, "minute": 5}
